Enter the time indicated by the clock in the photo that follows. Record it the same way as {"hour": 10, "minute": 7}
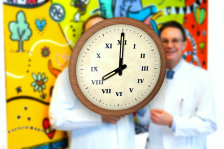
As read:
{"hour": 8, "minute": 0}
